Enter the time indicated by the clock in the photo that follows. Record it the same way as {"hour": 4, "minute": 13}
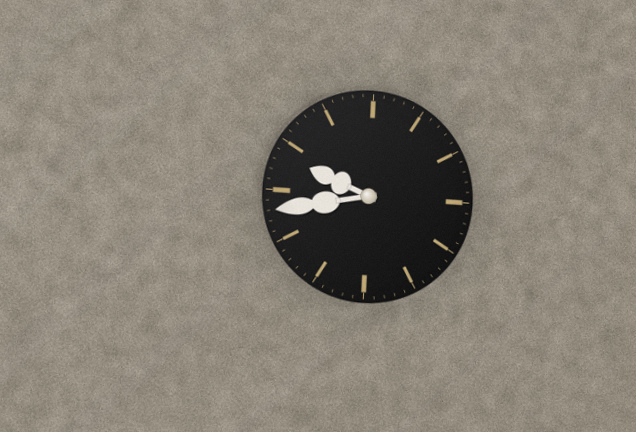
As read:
{"hour": 9, "minute": 43}
